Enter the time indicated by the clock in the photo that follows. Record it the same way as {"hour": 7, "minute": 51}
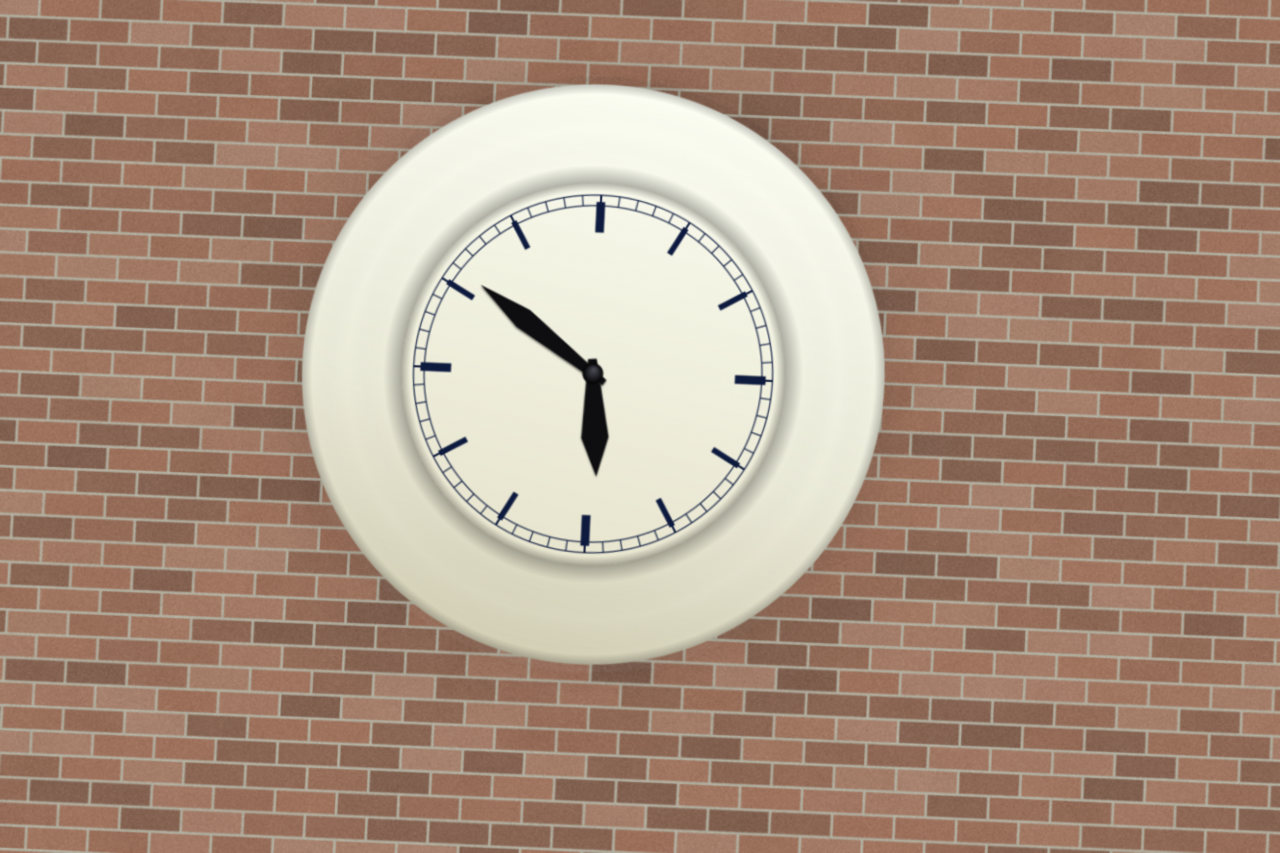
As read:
{"hour": 5, "minute": 51}
